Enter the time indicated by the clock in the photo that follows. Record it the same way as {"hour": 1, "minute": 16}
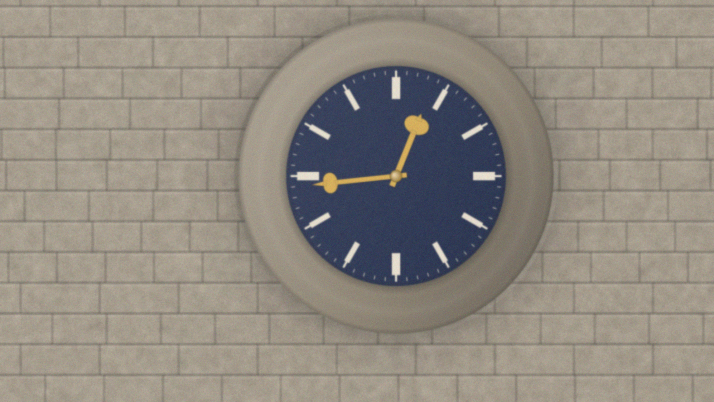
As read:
{"hour": 12, "minute": 44}
